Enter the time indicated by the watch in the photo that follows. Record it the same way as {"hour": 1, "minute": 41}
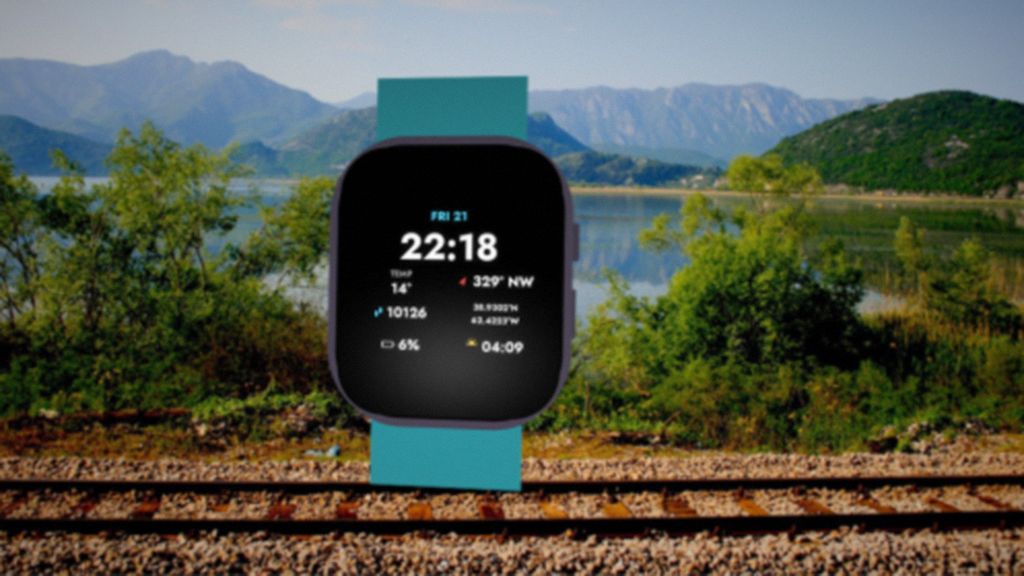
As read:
{"hour": 22, "minute": 18}
